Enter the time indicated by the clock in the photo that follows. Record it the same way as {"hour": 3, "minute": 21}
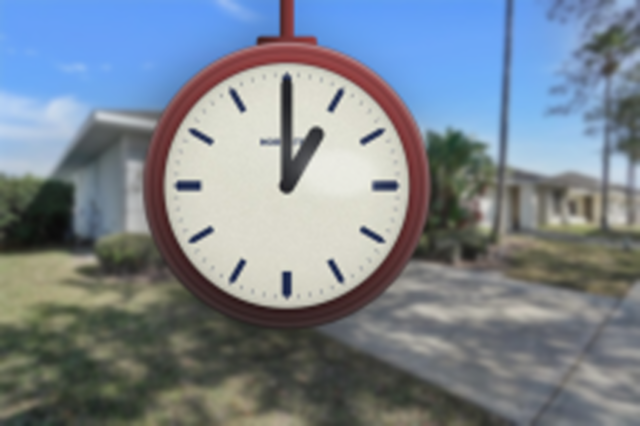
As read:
{"hour": 1, "minute": 0}
